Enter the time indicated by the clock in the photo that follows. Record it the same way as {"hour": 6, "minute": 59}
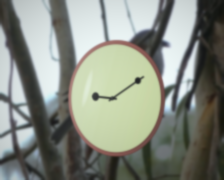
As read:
{"hour": 9, "minute": 10}
